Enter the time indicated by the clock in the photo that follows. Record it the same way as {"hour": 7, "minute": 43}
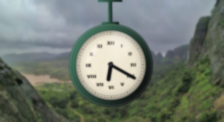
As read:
{"hour": 6, "minute": 20}
